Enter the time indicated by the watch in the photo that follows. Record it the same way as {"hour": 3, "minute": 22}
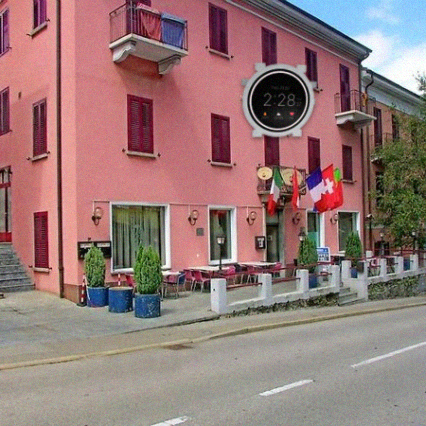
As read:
{"hour": 2, "minute": 28}
